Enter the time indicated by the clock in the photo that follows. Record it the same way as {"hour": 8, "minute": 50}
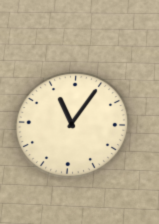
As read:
{"hour": 11, "minute": 5}
